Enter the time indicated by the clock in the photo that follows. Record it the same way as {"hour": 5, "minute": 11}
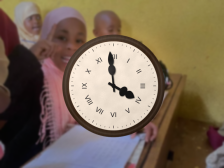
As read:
{"hour": 3, "minute": 59}
